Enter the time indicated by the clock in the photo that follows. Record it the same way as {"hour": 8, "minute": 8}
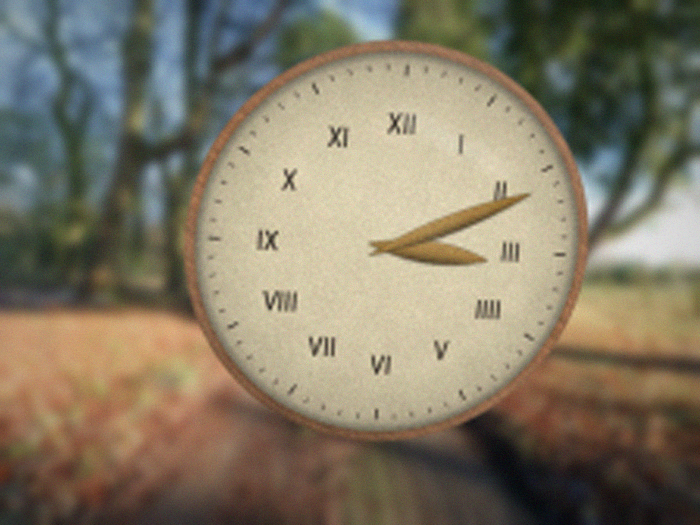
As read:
{"hour": 3, "minute": 11}
